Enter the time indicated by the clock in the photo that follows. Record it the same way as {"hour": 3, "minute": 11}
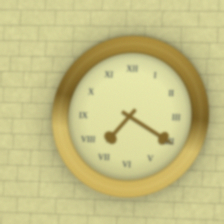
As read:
{"hour": 7, "minute": 20}
